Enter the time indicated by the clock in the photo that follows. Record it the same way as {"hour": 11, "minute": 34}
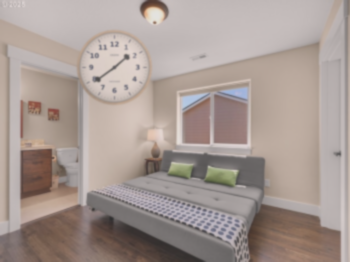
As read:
{"hour": 1, "minute": 39}
